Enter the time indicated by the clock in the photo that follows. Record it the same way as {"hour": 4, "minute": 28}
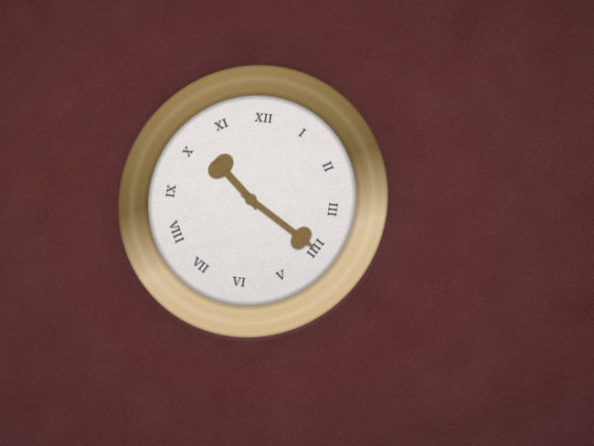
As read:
{"hour": 10, "minute": 20}
